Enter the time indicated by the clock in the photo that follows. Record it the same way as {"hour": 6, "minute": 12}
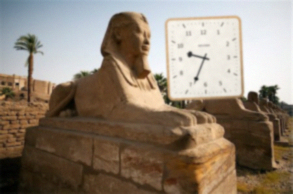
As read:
{"hour": 9, "minute": 34}
